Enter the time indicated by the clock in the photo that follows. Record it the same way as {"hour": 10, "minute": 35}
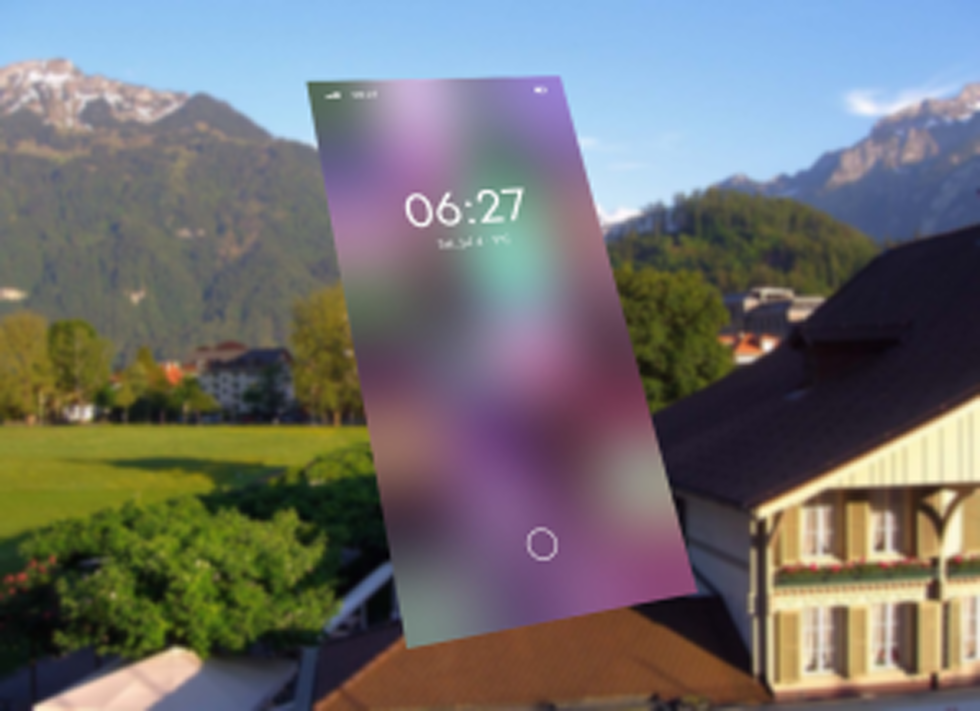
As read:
{"hour": 6, "minute": 27}
